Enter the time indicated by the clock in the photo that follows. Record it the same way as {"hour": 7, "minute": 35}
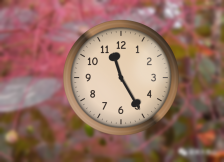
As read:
{"hour": 11, "minute": 25}
